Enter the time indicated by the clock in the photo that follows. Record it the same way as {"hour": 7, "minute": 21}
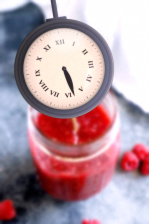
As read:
{"hour": 5, "minute": 28}
